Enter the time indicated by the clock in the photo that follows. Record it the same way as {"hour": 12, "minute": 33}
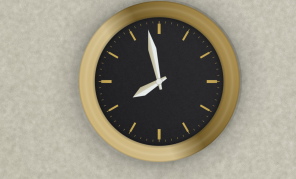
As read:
{"hour": 7, "minute": 58}
